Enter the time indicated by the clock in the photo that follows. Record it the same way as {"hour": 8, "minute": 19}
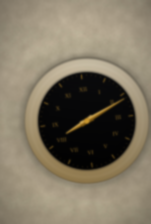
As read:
{"hour": 8, "minute": 11}
